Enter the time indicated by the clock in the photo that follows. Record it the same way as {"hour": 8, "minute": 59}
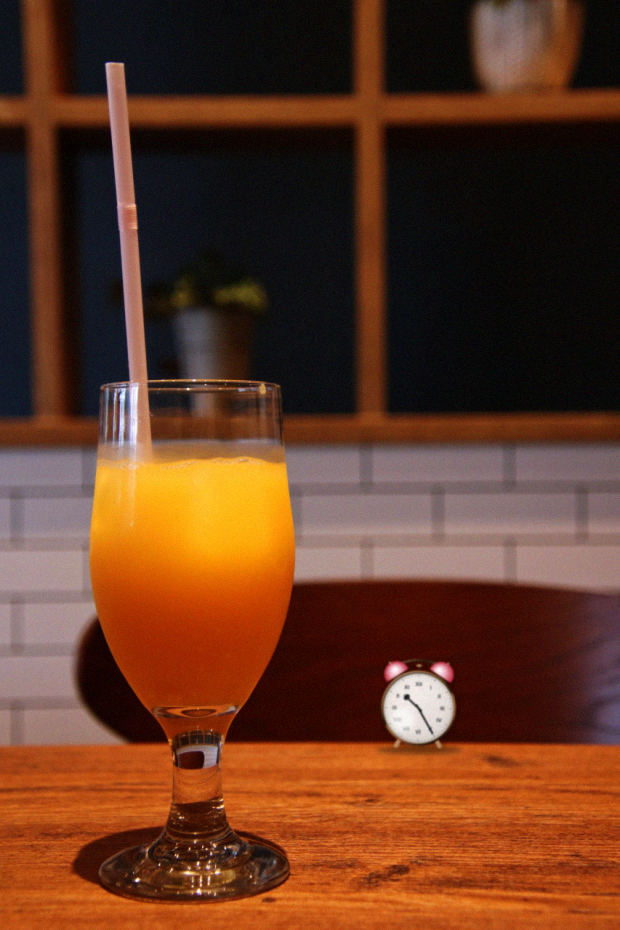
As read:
{"hour": 10, "minute": 25}
